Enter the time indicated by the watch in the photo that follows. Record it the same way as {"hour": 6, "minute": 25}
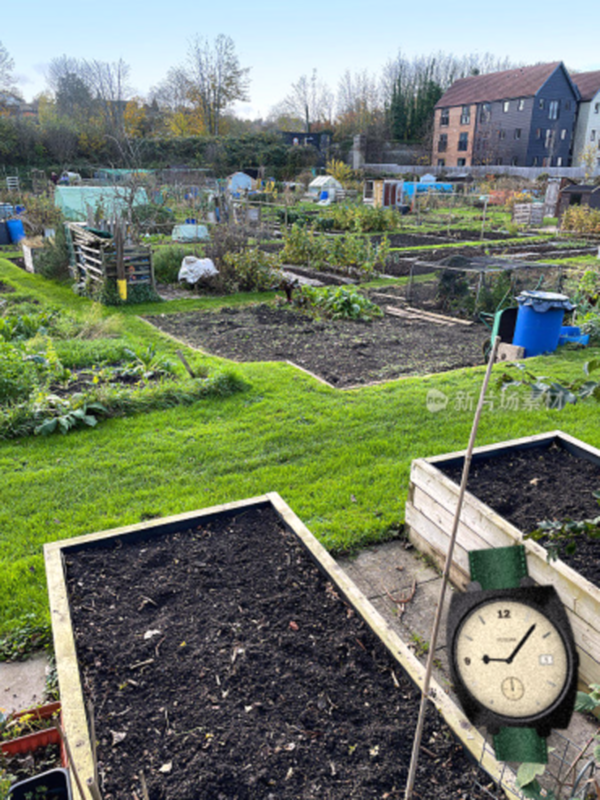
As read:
{"hour": 9, "minute": 7}
